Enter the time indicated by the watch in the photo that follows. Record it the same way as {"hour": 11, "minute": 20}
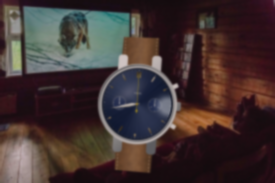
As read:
{"hour": 8, "minute": 43}
